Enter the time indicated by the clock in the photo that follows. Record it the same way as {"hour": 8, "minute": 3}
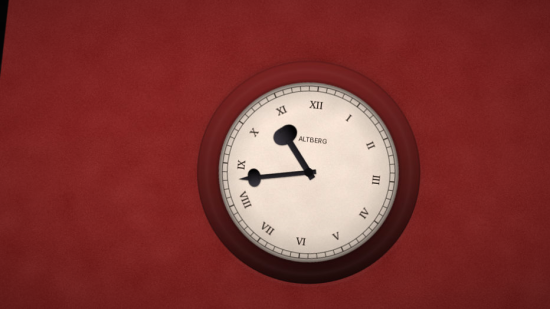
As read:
{"hour": 10, "minute": 43}
